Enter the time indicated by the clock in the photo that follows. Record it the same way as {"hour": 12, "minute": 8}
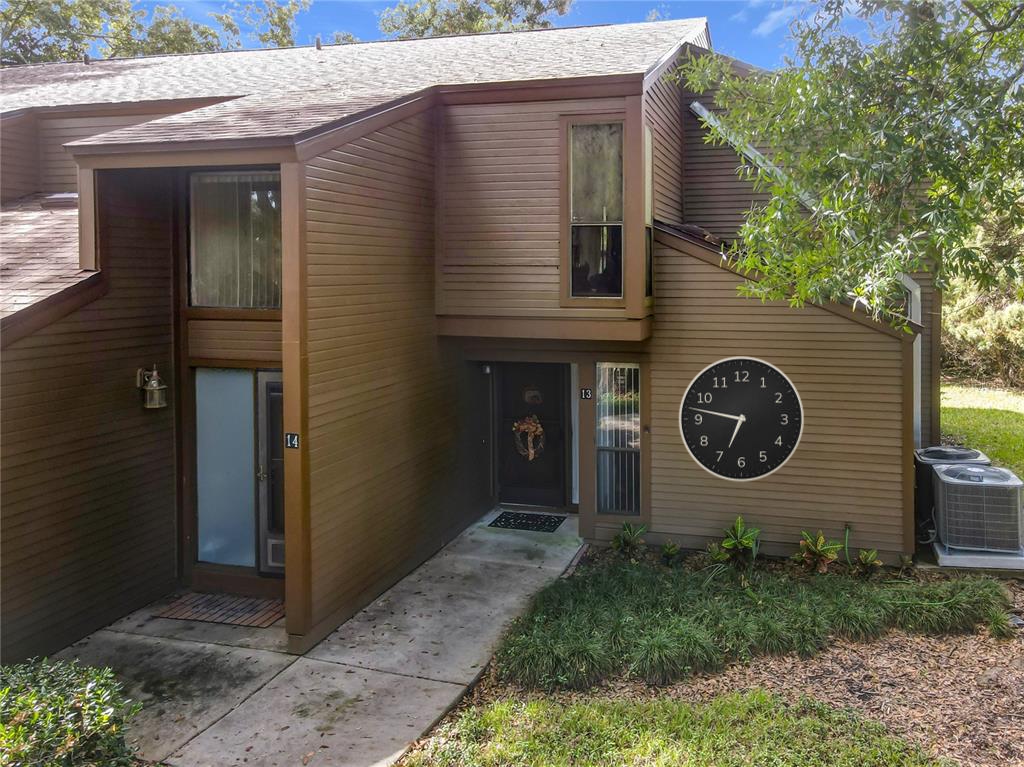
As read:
{"hour": 6, "minute": 47}
